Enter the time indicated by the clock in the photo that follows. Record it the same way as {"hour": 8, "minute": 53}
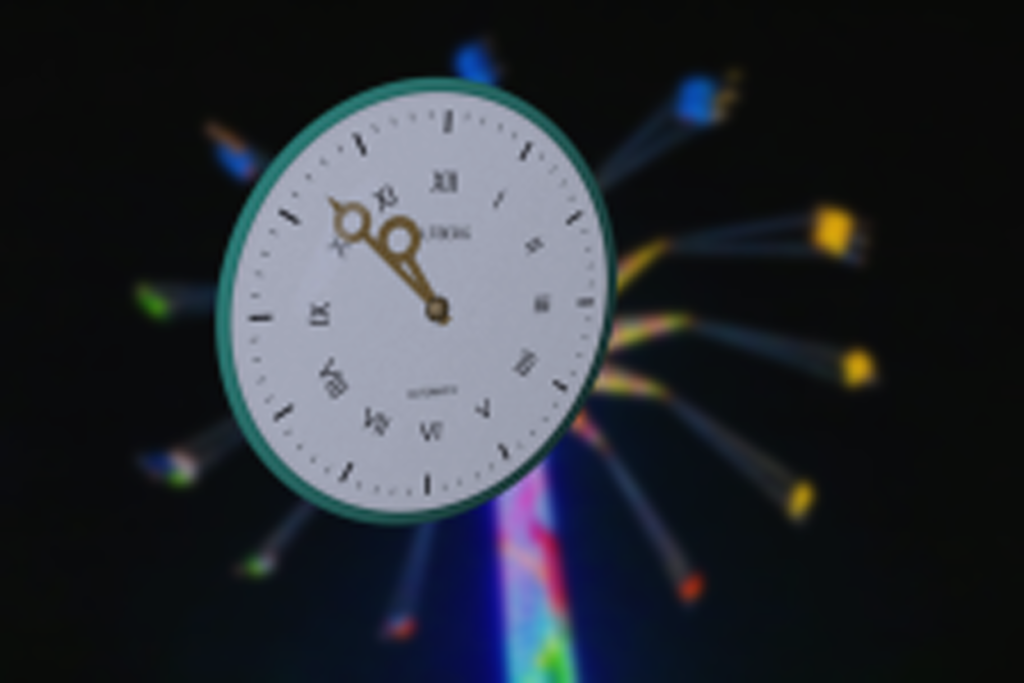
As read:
{"hour": 10, "minute": 52}
